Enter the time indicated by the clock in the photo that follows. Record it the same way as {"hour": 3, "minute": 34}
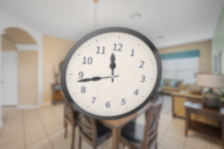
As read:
{"hour": 11, "minute": 43}
